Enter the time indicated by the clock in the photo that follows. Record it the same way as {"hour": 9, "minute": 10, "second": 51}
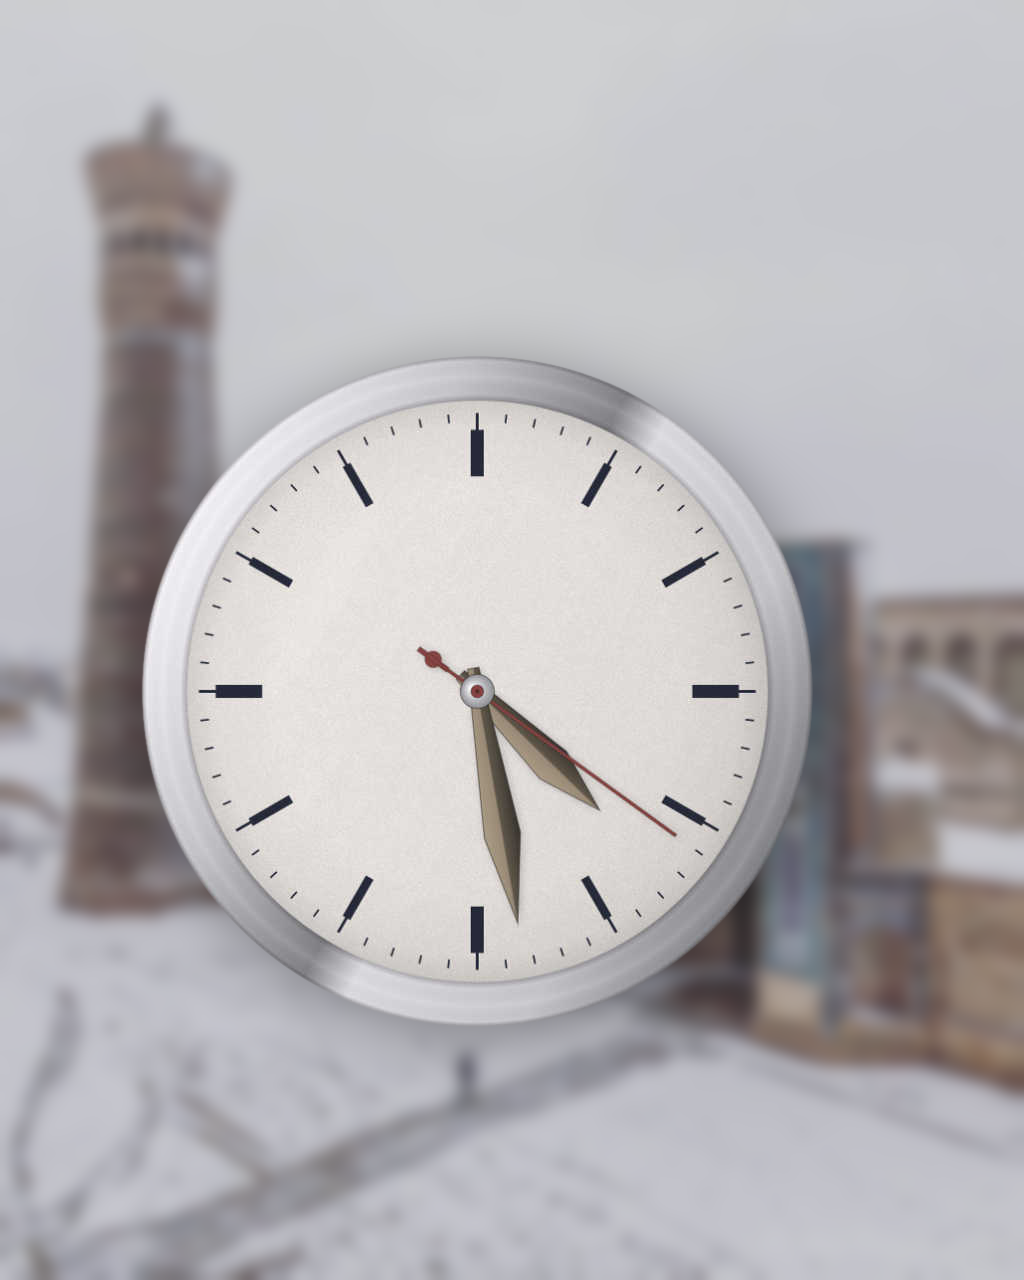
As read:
{"hour": 4, "minute": 28, "second": 21}
